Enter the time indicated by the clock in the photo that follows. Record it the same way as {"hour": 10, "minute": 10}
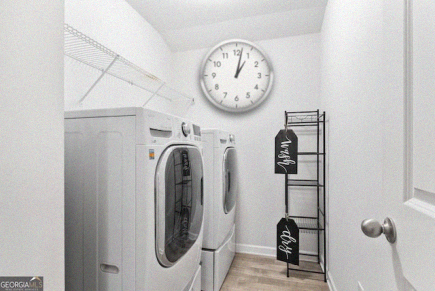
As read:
{"hour": 1, "minute": 2}
